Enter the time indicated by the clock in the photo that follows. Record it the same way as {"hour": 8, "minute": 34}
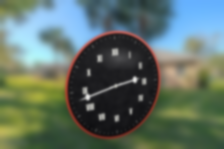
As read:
{"hour": 2, "minute": 43}
